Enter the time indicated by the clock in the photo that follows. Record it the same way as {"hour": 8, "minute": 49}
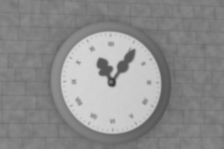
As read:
{"hour": 11, "minute": 6}
